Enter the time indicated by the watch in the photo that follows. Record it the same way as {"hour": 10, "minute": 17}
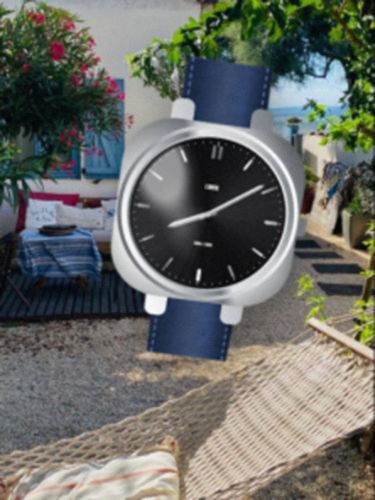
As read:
{"hour": 8, "minute": 9}
